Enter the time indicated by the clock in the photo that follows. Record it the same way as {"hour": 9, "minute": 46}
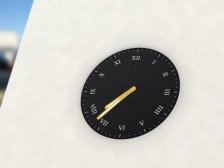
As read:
{"hour": 7, "minute": 37}
